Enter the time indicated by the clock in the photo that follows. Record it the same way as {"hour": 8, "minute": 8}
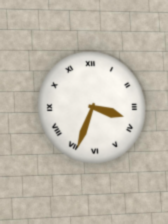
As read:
{"hour": 3, "minute": 34}
